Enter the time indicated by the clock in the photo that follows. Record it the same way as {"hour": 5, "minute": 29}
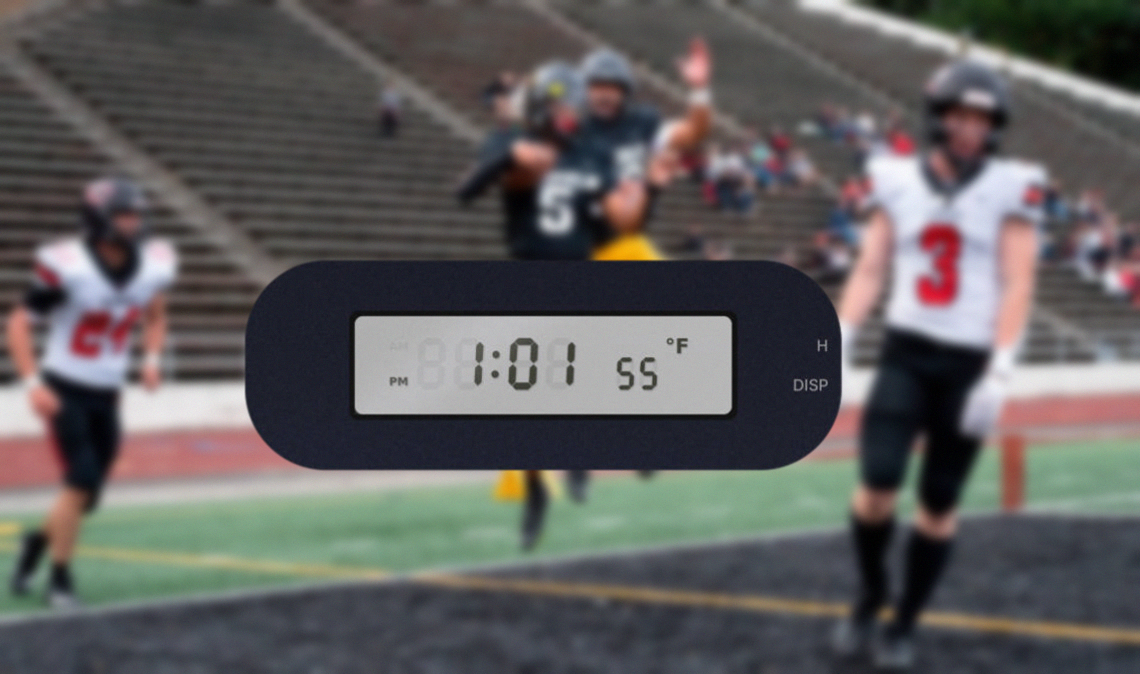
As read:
{"hour": 1, "minute": 1}
